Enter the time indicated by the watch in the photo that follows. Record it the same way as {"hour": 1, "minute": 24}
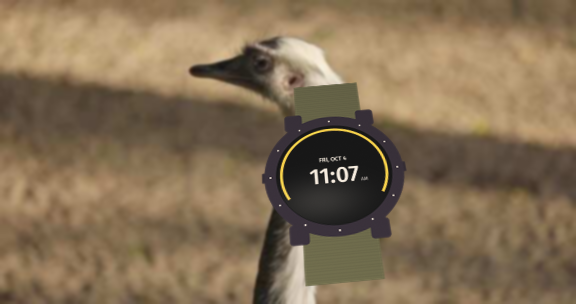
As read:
{"hour": 11, "minute": 7}
